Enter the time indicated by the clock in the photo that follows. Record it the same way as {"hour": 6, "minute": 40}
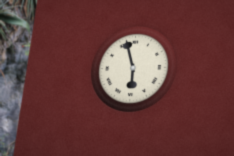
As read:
{"hour": 5, "minute": 57}
